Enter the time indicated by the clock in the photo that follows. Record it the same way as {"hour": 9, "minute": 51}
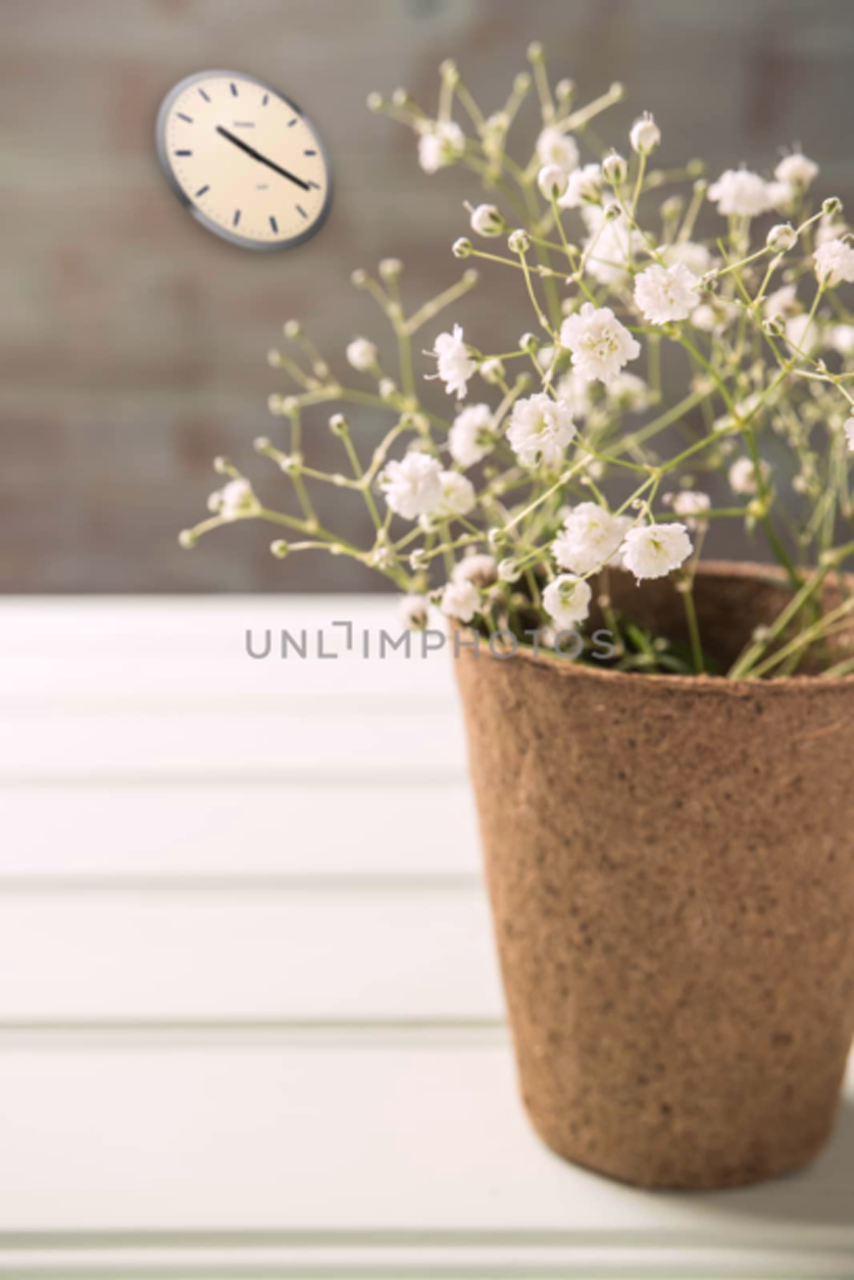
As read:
{"hour": 10, "minute": 21}
